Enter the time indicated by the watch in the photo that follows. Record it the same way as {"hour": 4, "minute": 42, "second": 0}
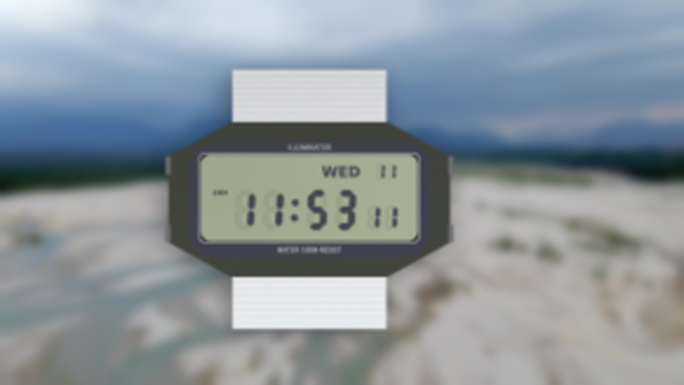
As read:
{"hour": 11, "minute": 53, "second": 11}
